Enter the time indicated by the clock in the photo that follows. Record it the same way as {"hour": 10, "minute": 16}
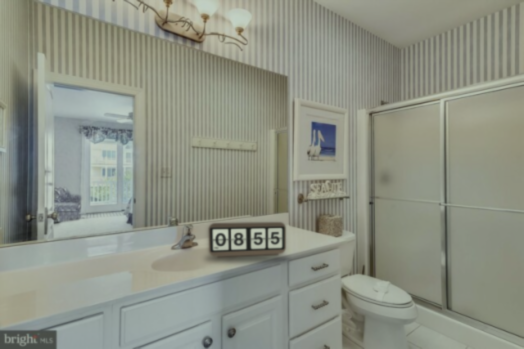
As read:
{"hour": 8, "minute": 55}
